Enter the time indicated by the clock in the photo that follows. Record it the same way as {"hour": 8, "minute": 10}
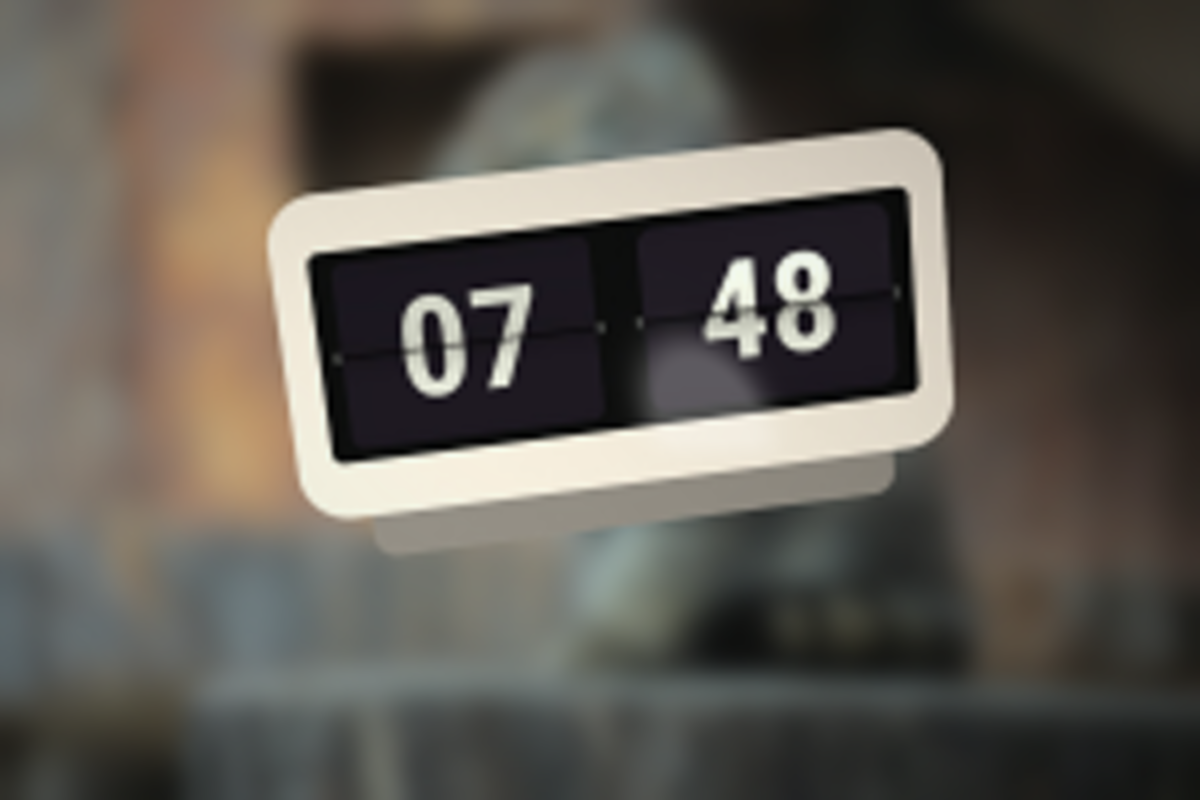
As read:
{"hour": 7, "minute": 48}
